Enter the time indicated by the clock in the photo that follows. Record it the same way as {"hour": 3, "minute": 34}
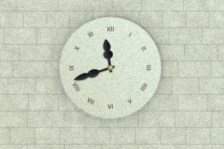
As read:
{"hour": 11, "minute": 42}
